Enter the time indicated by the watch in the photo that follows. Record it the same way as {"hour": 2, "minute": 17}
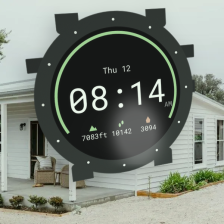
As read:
{"hour": 8, "minute": 14}
